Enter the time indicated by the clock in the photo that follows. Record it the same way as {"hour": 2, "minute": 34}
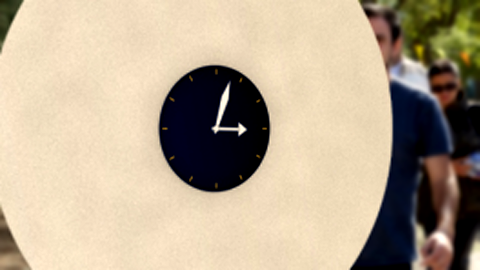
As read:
{"hour": 3, "minute": 3}
